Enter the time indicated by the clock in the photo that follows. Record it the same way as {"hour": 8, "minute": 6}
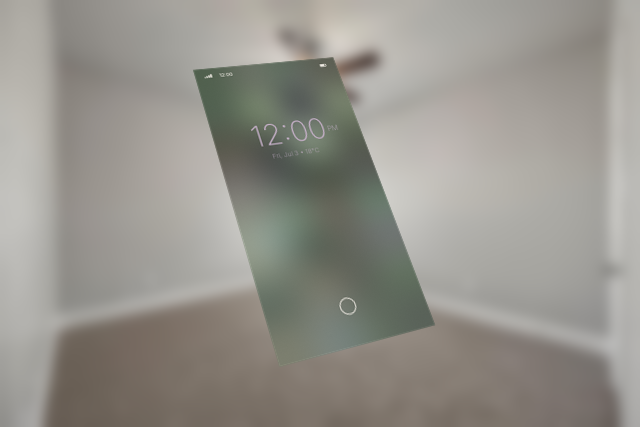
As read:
{"hour": 12, "minute": 0}
